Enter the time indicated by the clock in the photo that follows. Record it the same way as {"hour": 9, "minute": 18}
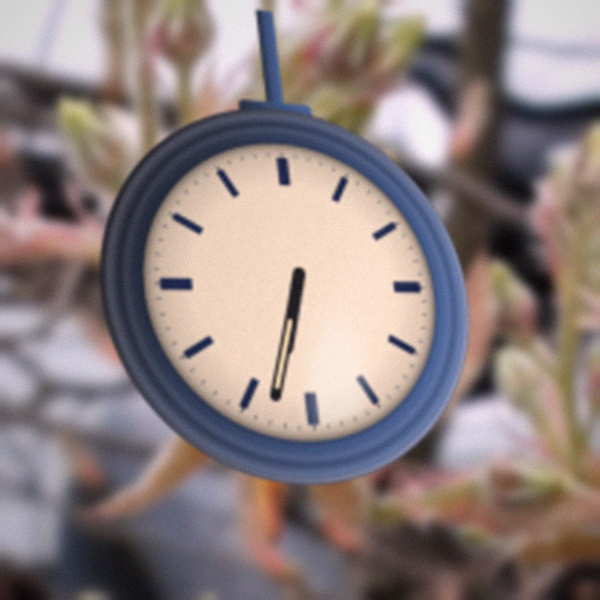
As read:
{"hour": 6, "minute": 33}
